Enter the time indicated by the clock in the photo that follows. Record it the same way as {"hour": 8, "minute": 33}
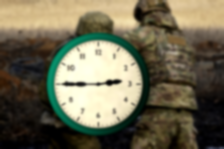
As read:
{"hour": 2, "minute": 45}
